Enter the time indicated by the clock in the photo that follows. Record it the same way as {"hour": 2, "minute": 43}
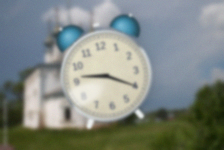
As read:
{"hour": 9, "minute": 20}
